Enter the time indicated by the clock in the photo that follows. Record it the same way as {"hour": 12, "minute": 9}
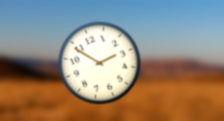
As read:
{"hour": 2, "minute": 54}
